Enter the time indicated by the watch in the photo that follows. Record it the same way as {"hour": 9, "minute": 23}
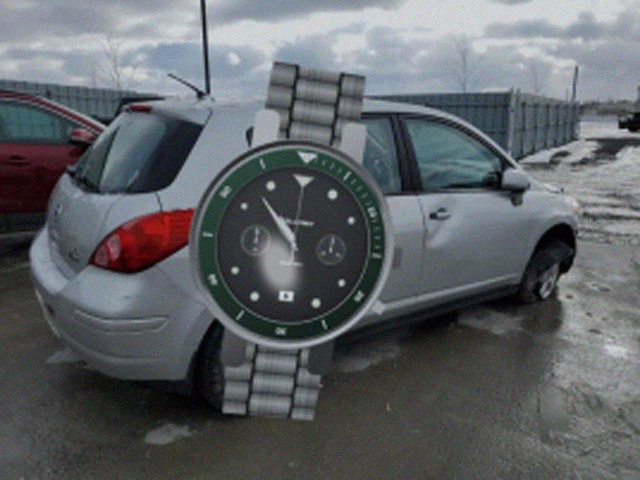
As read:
{"hour": 10, "minute": 53}
